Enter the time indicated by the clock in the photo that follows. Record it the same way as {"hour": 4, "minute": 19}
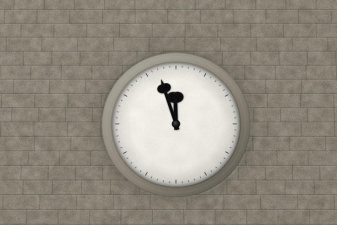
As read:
{"hour": 11, "minute": 57}
